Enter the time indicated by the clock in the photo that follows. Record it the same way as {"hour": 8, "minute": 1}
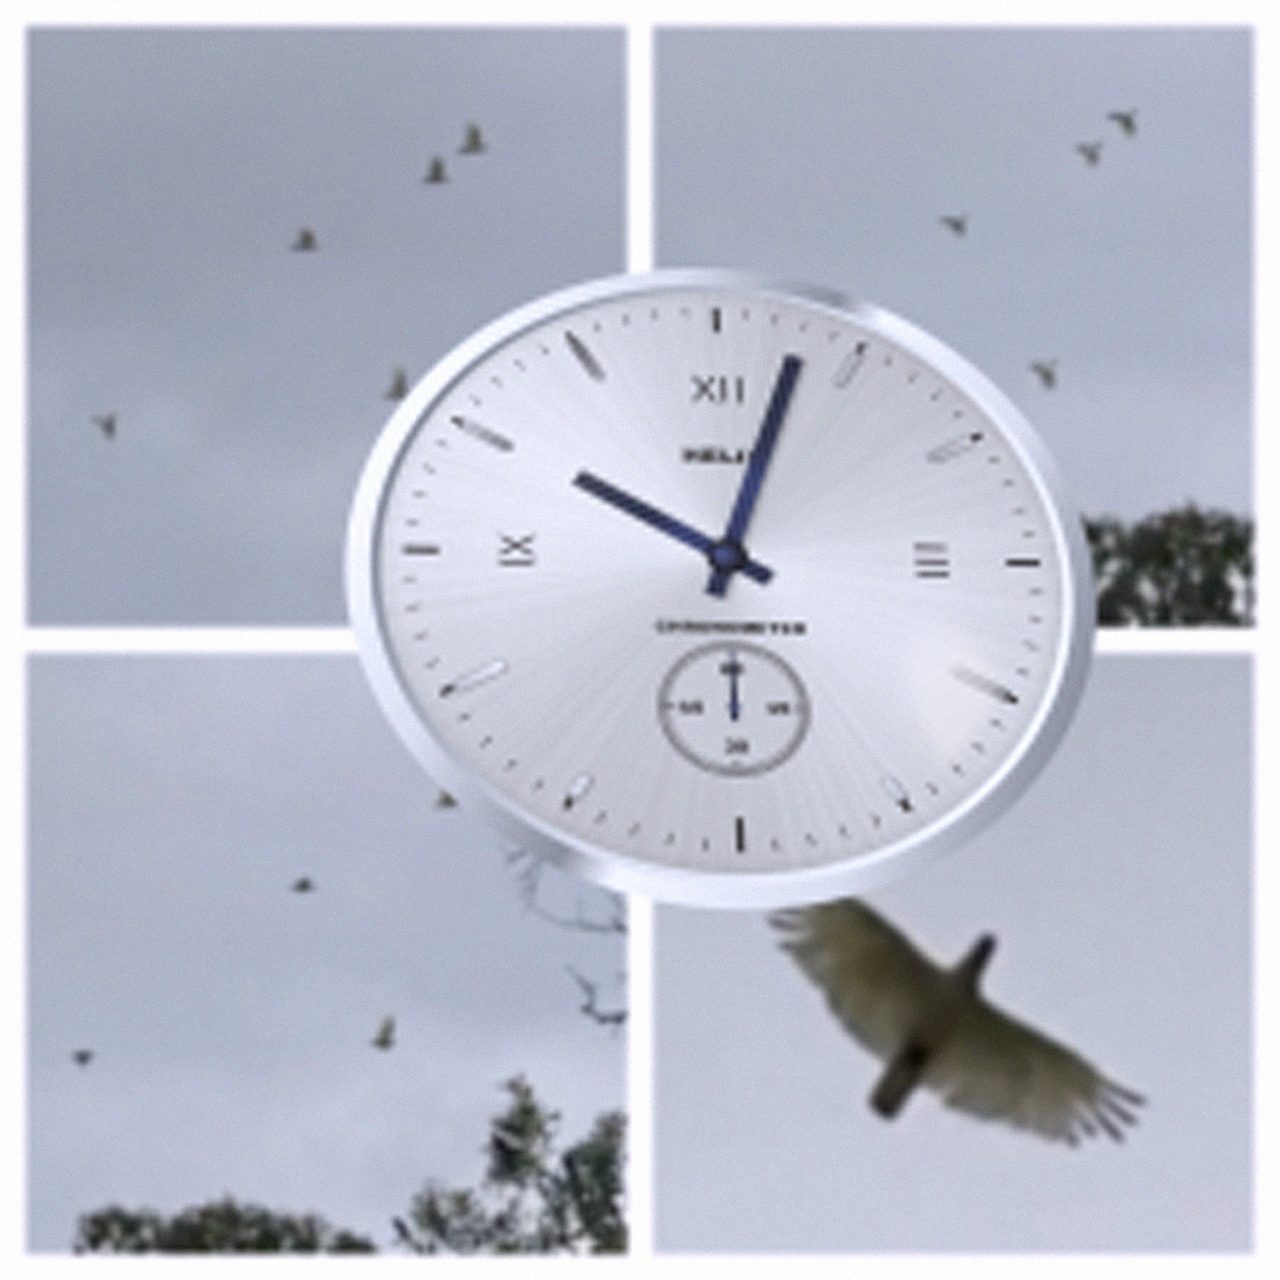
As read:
{"hour": 10, "minute": 3}
